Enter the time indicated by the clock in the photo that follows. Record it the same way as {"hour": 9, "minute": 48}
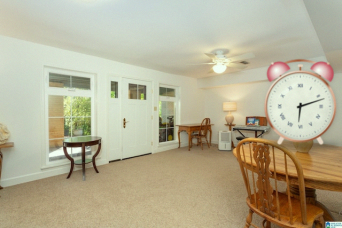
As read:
{"hour": 6, "minute": 12}
